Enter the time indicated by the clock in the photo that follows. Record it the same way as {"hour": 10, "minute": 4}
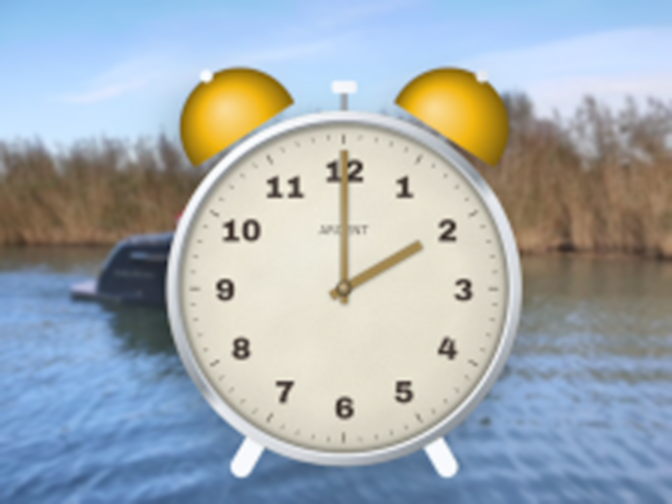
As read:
{"hour": 2, "minute": 0}
